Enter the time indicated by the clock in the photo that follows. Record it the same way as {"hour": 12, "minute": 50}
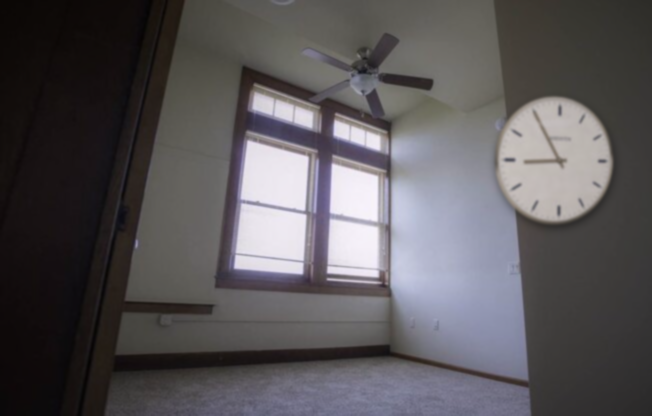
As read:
{"hour": 8, "minute": 55}
